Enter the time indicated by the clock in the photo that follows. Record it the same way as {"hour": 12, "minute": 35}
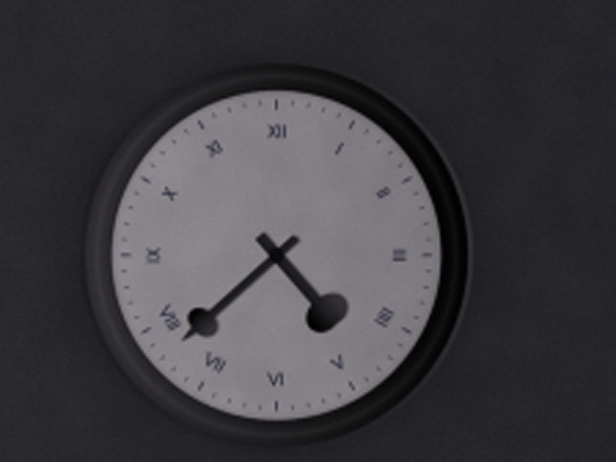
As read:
{"hour": 4, "minute": 38}
